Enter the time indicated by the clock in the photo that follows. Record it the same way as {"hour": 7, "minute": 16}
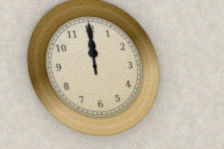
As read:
{"hour": 12, "minute": 0}
